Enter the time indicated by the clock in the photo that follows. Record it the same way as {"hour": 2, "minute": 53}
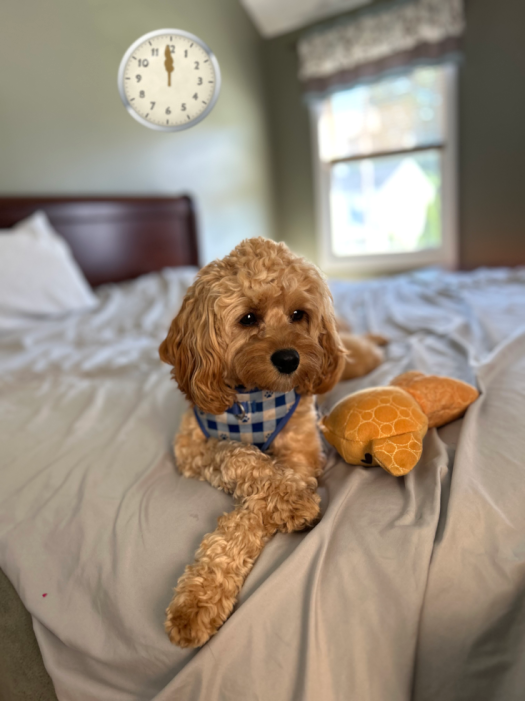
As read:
{"hour": 11, "minute": 59}
